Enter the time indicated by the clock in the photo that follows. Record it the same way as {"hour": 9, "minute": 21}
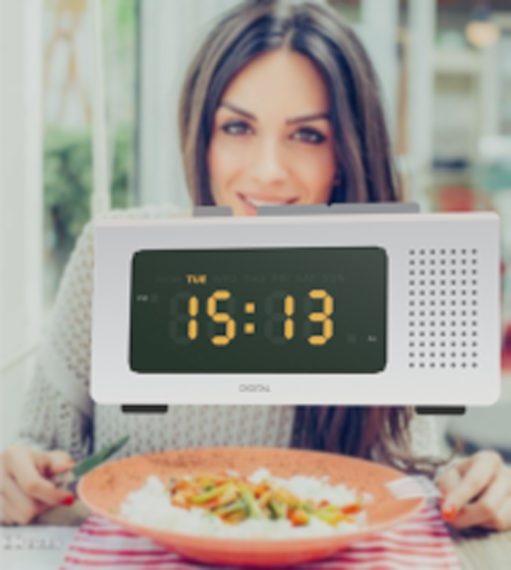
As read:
{"hour": 15, "minute": 13}
